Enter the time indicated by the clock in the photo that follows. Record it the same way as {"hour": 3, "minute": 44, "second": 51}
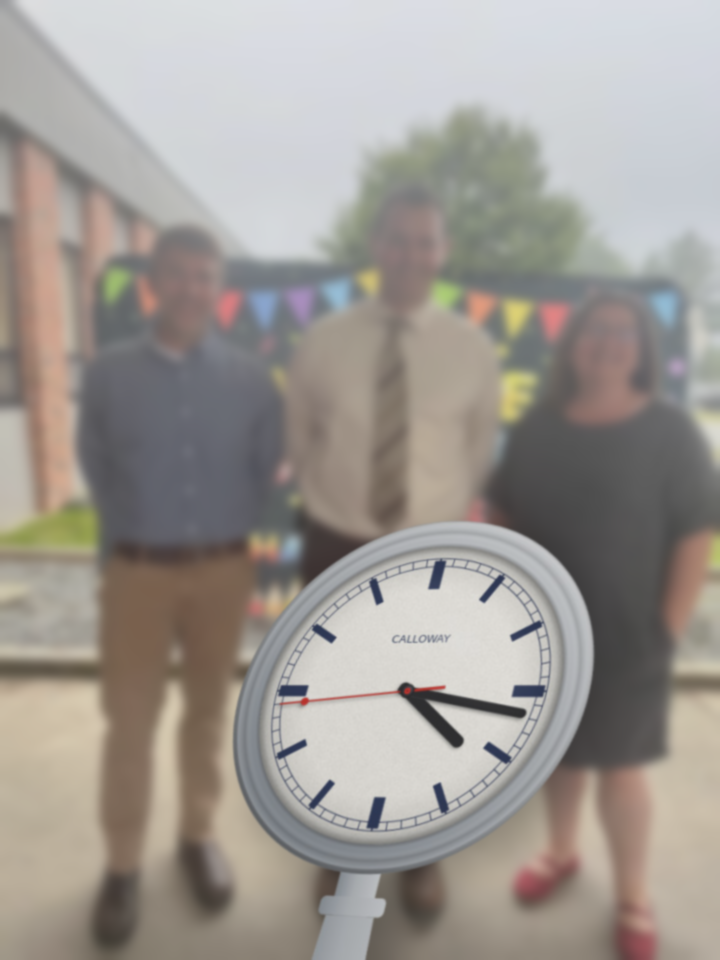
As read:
{"hour": 4, "minute": 16, "second": 44}
